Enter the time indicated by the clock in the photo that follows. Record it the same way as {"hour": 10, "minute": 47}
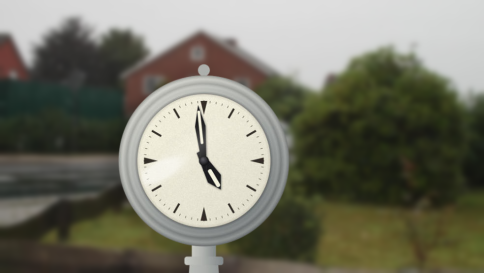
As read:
{"hour": 4, "minute": 59}
